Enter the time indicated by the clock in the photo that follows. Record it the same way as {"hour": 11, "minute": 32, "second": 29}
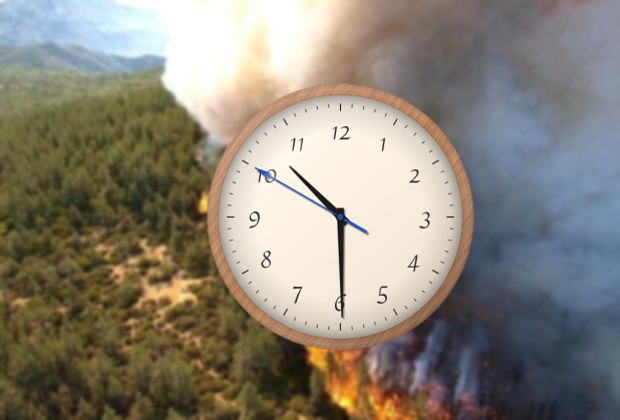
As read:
{"hour": 10, "minute": 29, "second": 50}
